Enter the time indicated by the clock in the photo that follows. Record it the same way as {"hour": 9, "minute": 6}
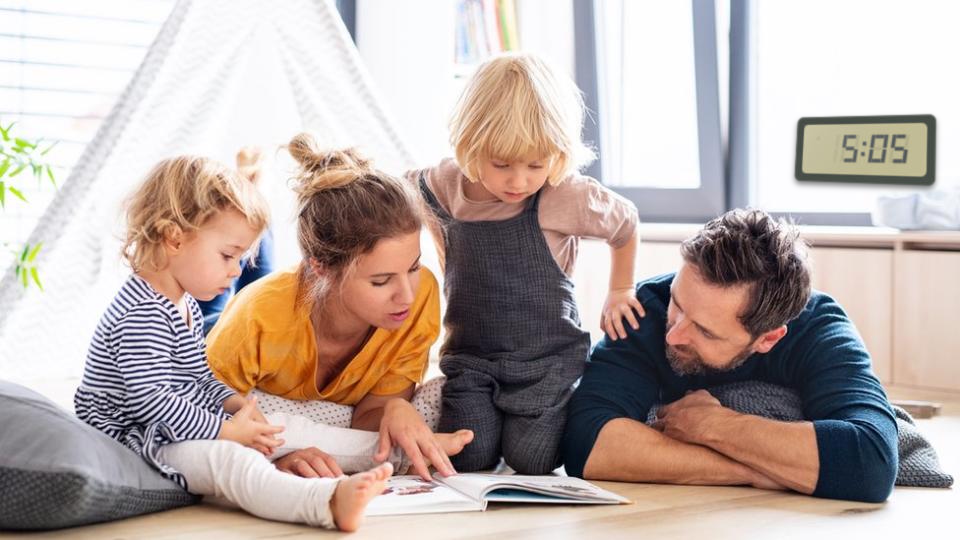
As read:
{"hour": 5, "minute": 5}
